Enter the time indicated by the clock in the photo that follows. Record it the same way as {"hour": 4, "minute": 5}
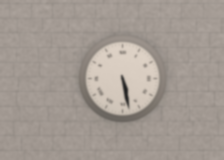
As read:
{"hour": 5, "minute": 28}
